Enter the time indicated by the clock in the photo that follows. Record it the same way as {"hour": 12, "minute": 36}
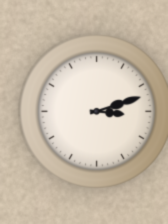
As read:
{"hour": 3, "minute": 12}
